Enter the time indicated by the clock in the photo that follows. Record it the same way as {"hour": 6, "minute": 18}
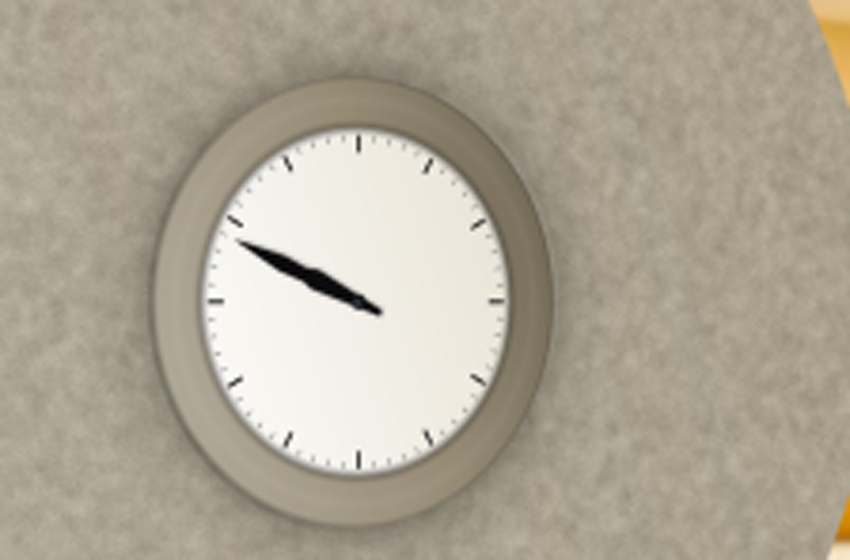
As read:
{"hour": 9, "minute": 49}
